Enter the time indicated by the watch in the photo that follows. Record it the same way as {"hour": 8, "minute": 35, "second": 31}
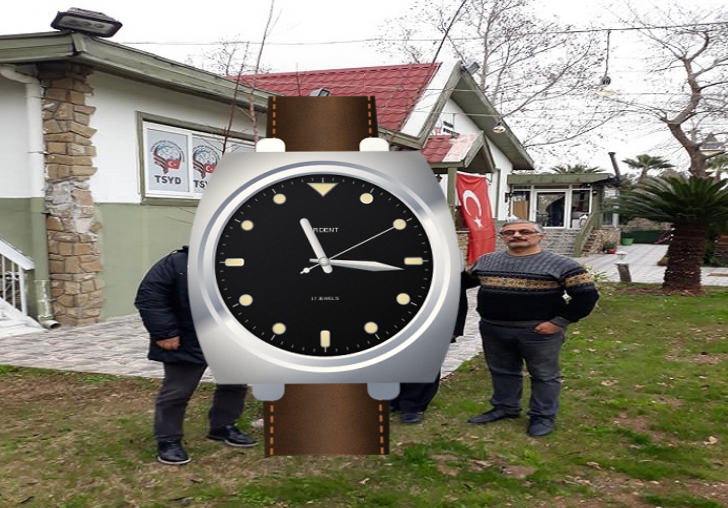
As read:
{"hour": 11, "minute": 16, "second": 10}
